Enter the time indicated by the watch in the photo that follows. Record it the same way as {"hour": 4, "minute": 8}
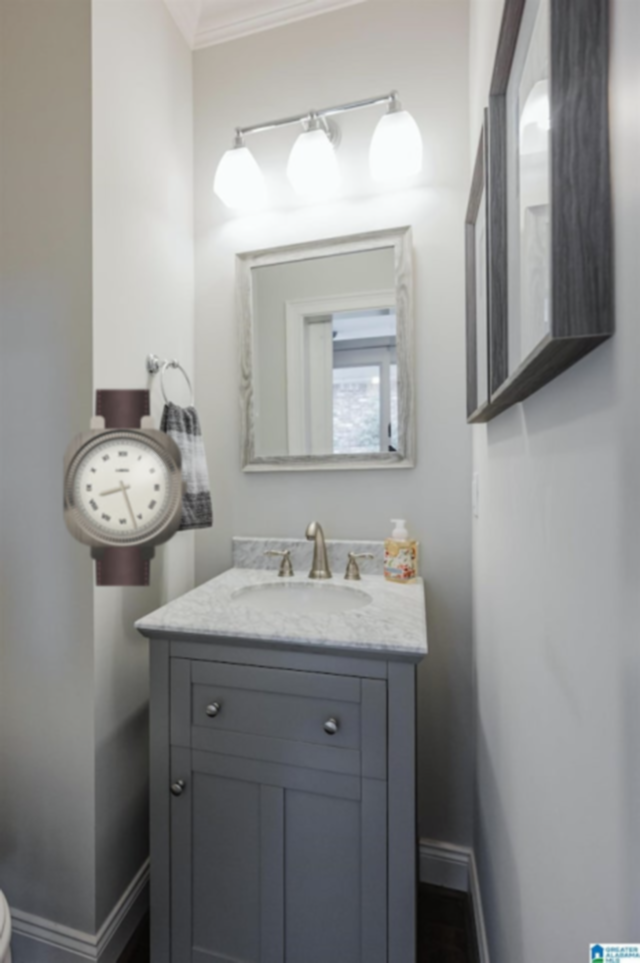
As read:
{"hour": 8, "minute": 27}
